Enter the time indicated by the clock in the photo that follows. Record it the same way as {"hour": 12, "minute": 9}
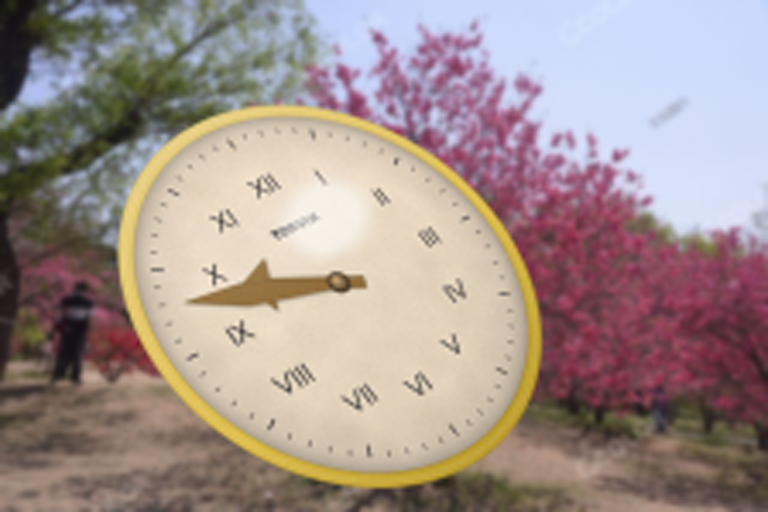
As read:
{"hour": 9, "minute": 48}
